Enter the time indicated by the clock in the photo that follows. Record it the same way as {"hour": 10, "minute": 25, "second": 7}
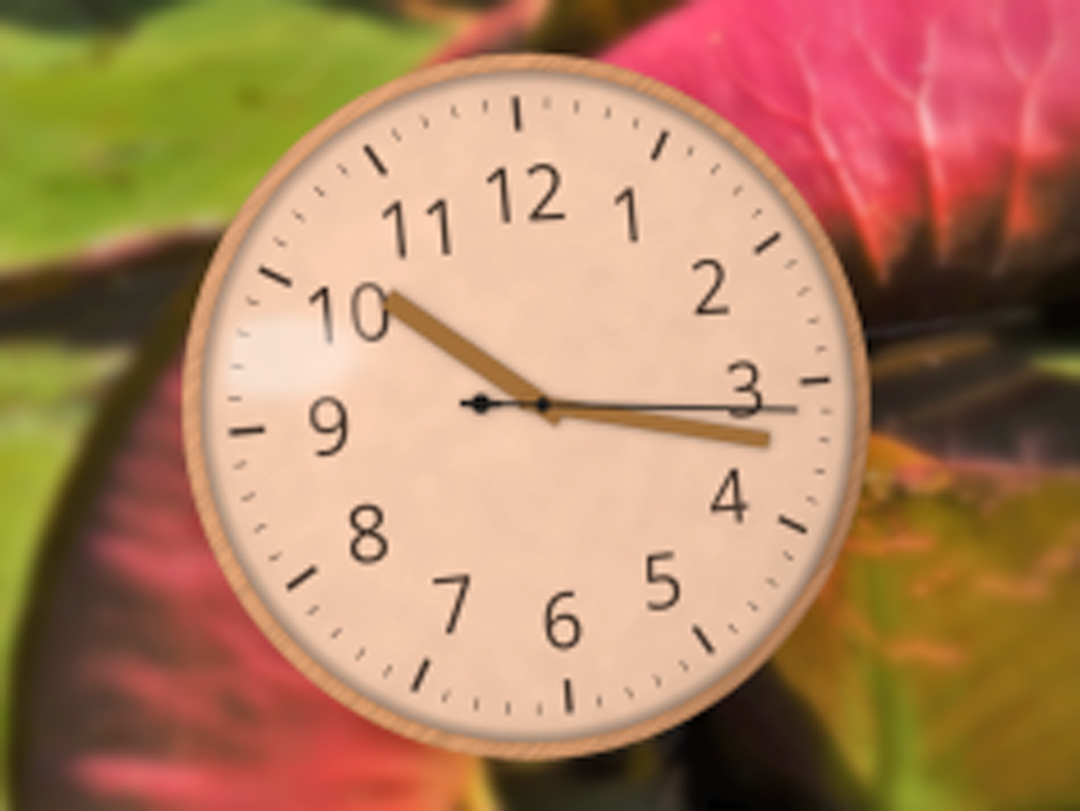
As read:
{"hour": 10, "minute": 17, "second": 16}
